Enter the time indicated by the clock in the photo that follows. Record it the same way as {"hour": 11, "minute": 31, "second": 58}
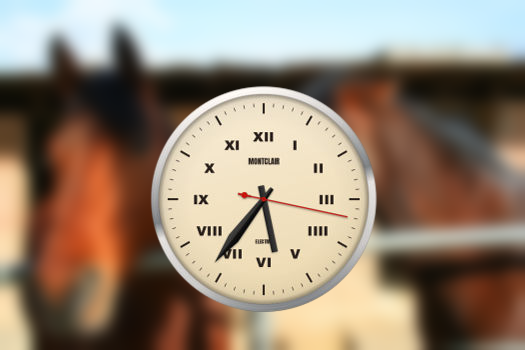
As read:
{"hour": 5, "minute": 36, "second": 17}
